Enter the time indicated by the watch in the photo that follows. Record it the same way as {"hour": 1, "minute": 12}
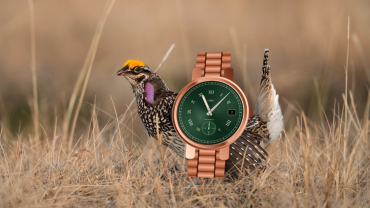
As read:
{"hour": 11, "minute": 7}
